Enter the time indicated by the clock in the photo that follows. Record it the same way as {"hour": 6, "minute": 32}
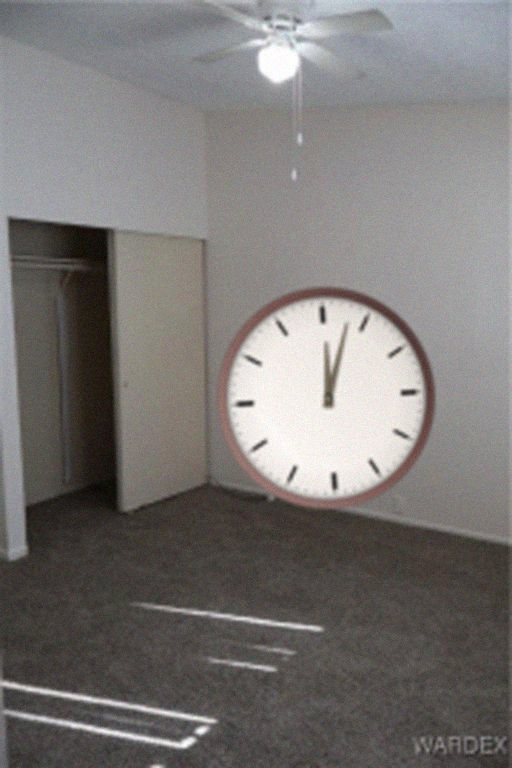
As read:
{"hour": 12, "minute": 3}
